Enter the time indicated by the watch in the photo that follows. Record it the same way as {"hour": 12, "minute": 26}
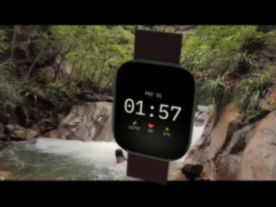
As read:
{"hour": 1, "minute": 57}
